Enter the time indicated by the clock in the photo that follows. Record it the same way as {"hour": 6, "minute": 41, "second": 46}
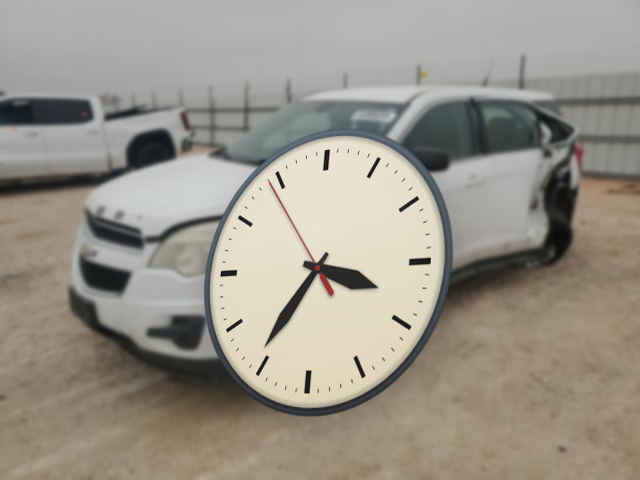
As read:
{"hour": 3, "minute": 35, "second": 54}
